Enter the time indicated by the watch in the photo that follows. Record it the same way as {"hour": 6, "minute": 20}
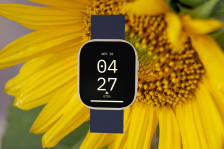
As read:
{"hour": 4, "minute": 27}
